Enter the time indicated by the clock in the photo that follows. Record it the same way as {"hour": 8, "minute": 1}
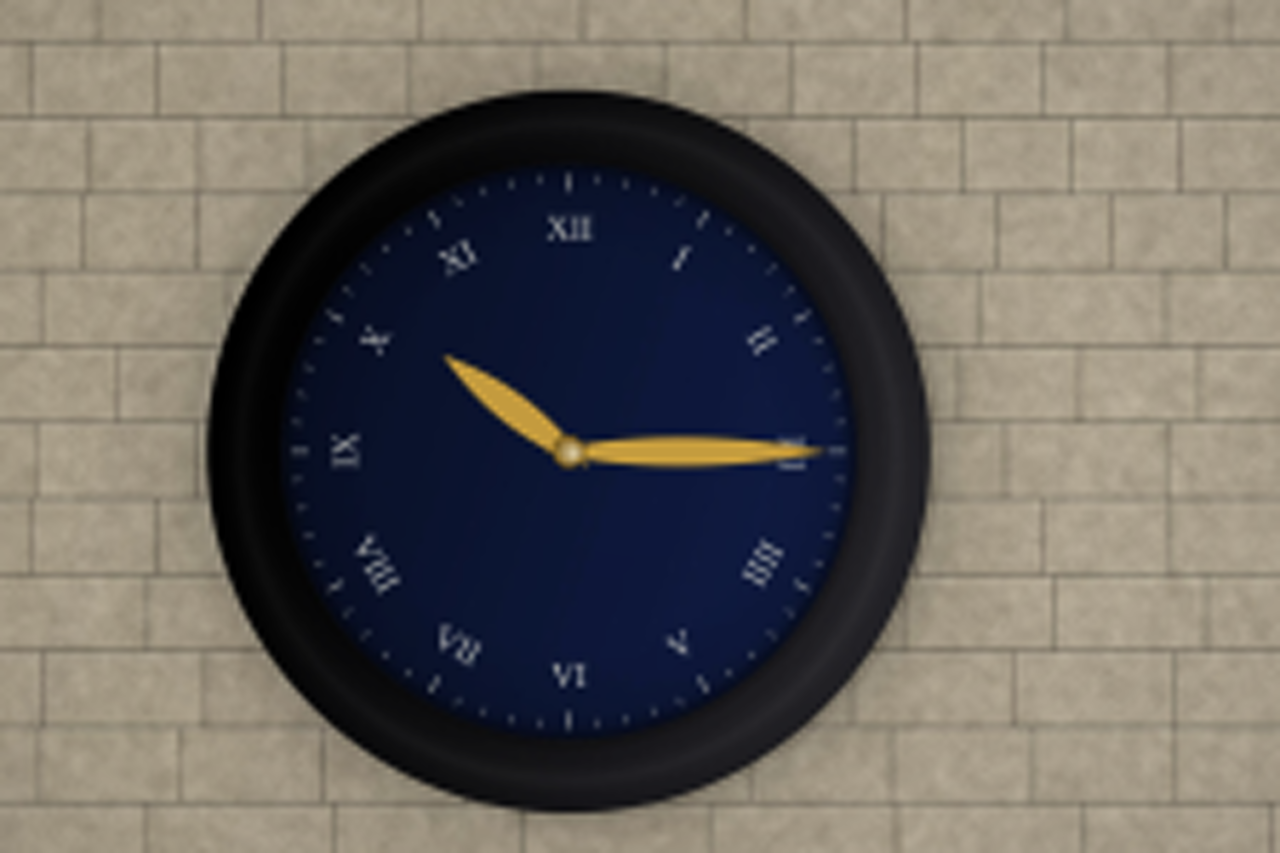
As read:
{"hour": 10, "minute": 15}
